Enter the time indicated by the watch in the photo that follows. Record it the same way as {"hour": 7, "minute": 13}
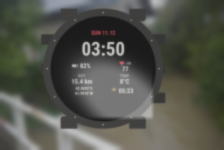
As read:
{"hour": 3, "minute": 50}
